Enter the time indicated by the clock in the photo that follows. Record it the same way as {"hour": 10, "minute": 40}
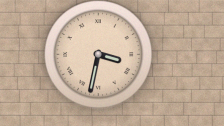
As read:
{"hour": 3, "minute": 32}
